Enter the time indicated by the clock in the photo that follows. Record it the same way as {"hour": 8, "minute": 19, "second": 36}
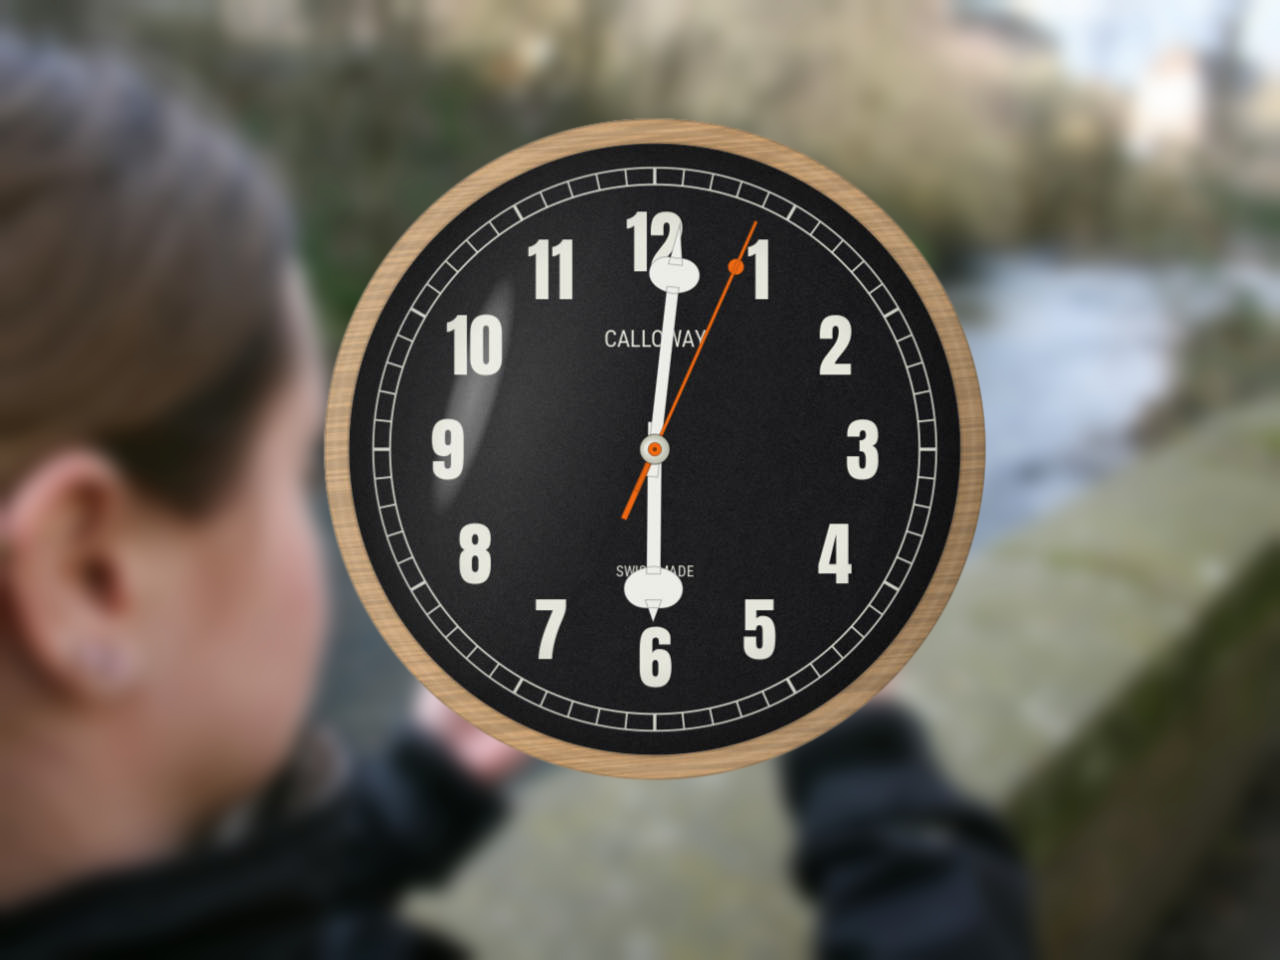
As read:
{"hour": 6, "minute": 1, "second": 4}
